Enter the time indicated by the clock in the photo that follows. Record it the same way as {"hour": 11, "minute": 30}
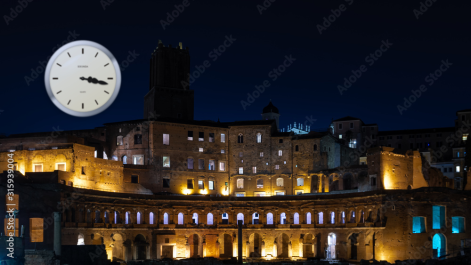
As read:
{"hour": 3, "minute": 17}
